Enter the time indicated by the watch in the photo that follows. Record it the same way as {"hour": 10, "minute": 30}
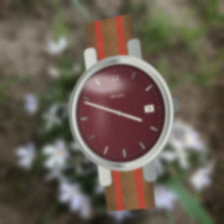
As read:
{"hour": 3, "minute": 49}
